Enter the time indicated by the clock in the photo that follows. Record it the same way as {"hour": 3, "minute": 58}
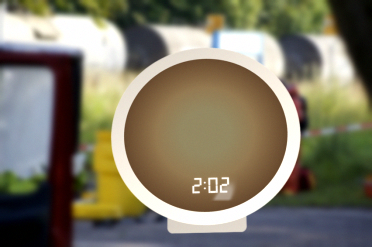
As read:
{"hour": 2, "minute": 2}
